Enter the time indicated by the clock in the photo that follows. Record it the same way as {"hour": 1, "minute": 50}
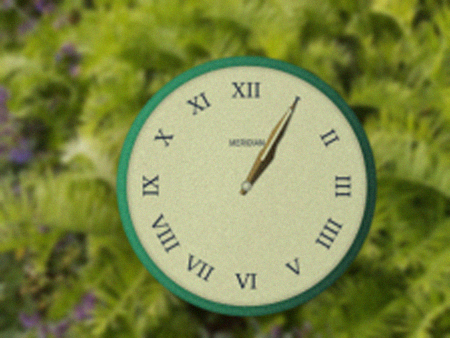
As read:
{"hour": 1, "minute": 5}
